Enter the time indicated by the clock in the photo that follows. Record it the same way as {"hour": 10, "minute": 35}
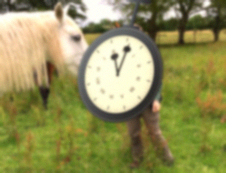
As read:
{"hour": 11, "minute": 1}
